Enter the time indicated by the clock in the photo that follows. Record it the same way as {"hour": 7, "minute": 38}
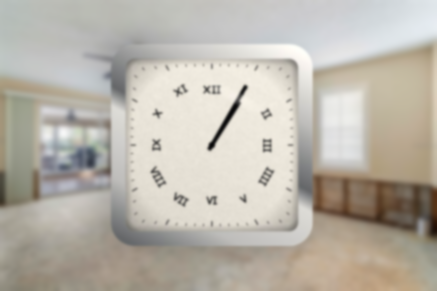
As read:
{"hour": 1, "minute": 5}
